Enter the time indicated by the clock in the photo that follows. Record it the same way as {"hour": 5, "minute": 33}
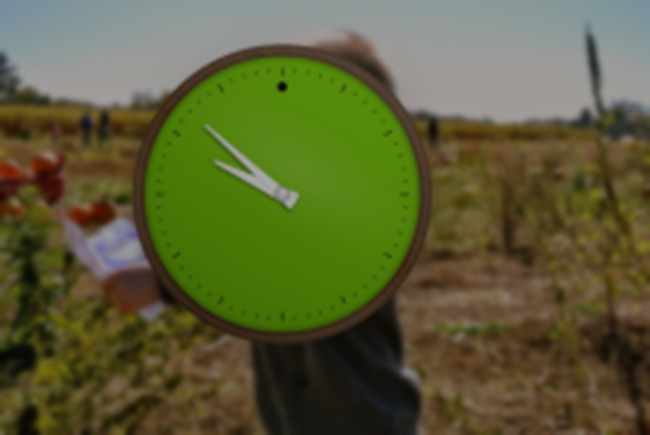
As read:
{"hour": 9, "minute": 52}
